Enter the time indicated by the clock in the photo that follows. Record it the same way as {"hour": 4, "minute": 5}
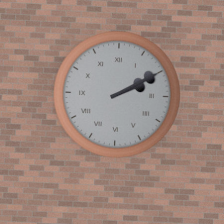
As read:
{"hour": 2, "minute": 10}
